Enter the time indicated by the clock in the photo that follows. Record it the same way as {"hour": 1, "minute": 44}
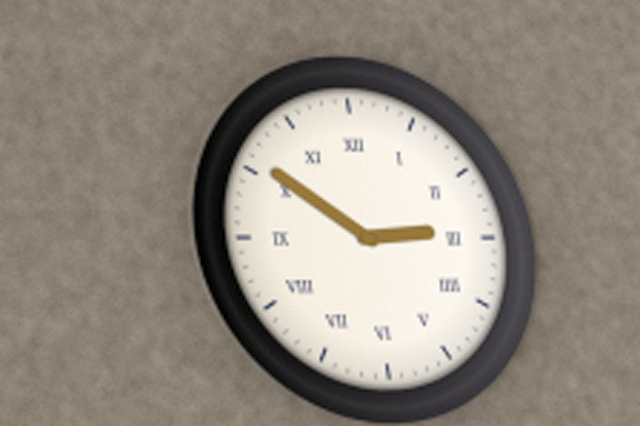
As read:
{"hour": 2, "minute": 51}
